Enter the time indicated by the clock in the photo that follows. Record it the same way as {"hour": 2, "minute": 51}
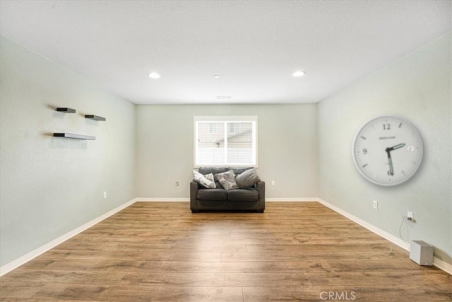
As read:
{"hour": 2, "minute": 29}
